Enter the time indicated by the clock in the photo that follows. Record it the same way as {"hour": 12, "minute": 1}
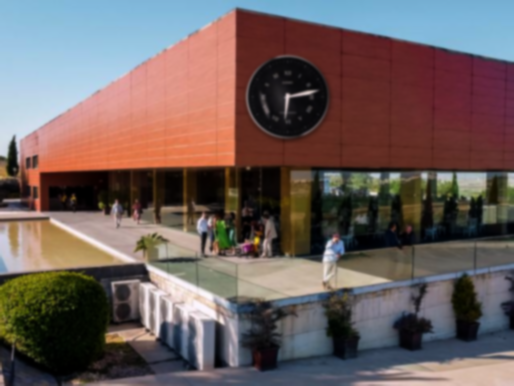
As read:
{"hour": 6, "minute": 13}
